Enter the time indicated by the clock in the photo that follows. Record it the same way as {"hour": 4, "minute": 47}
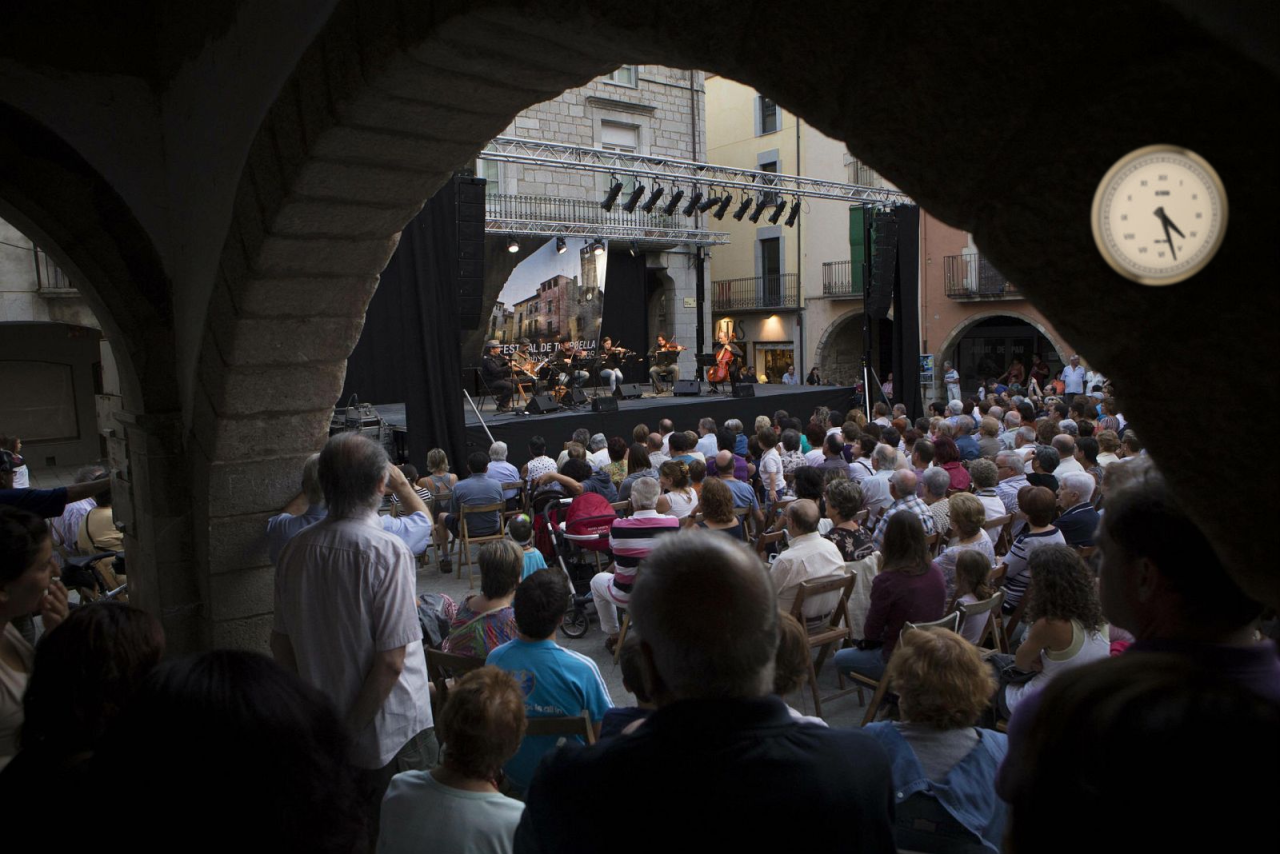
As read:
{"hour": 4, "minute": 27}
